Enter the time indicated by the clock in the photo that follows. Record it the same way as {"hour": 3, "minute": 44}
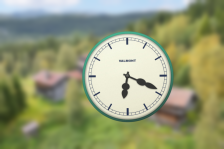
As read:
{"hour": 6, "minute": 19}
